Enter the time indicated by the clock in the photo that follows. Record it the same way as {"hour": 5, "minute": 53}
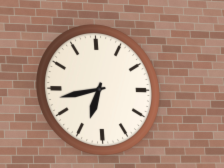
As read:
{"hour": 6, "minute": 43}
